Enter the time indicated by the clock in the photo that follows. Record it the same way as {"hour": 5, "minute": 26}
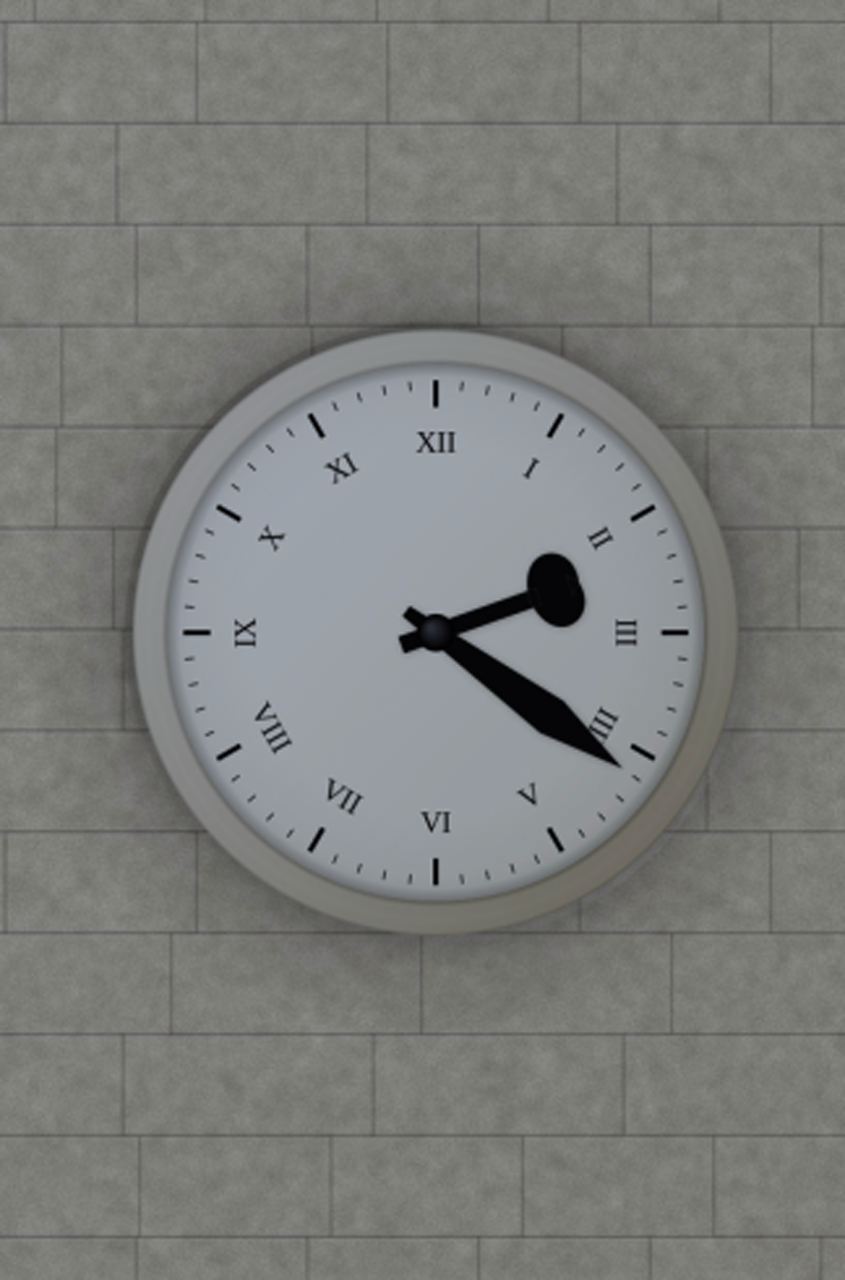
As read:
{"hour": 2, "minute": 21}
